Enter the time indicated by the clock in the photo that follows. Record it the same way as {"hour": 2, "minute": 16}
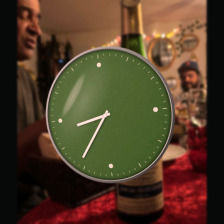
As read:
{"hour": 8, "minute": 36}
